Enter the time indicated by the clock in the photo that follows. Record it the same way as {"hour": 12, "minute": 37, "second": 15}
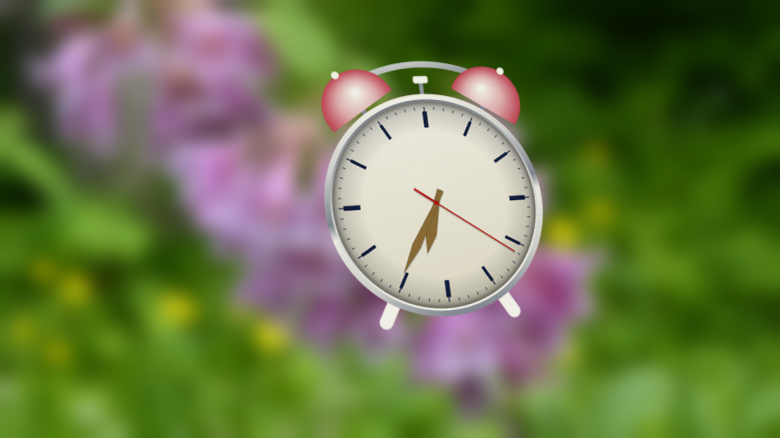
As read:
{"hour": 6, "minute": 35, "second": 21}
